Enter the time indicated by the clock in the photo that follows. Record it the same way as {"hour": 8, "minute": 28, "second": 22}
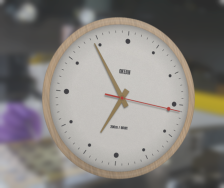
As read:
{"hour": 6, "minute": 54, "second": 16}
